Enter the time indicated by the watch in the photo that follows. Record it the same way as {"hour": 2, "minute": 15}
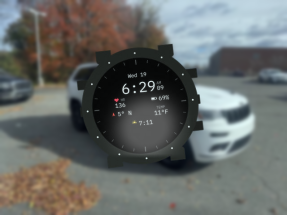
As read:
{"hour": 6, "minute": 29}
